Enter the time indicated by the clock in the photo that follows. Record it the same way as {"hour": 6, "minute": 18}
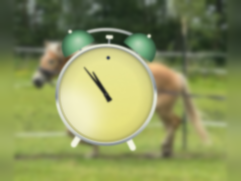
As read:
{"hour": 10, "minute": 53}
